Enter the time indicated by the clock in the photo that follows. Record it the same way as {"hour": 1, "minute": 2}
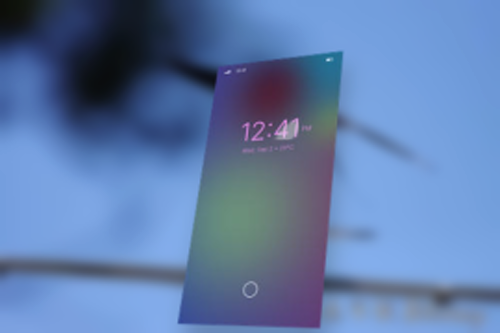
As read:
{"hour": 12, "minute": 41}
